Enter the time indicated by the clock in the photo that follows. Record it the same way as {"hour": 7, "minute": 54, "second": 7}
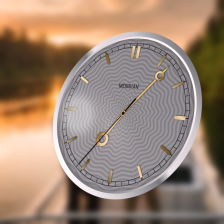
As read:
{"hour": 7, "minute": 6, "second": 36}
